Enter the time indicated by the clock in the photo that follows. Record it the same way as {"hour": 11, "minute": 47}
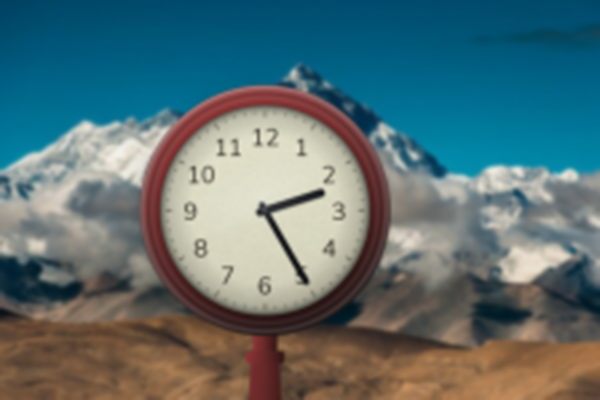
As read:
{"hour": 2, "minute": 25}
